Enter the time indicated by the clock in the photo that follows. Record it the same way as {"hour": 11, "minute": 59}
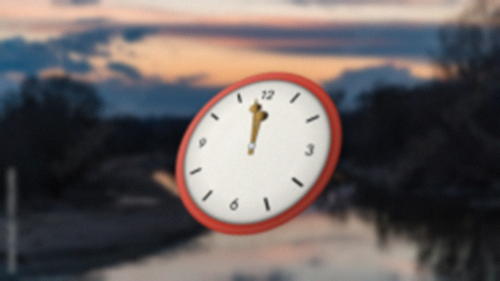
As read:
{"hour": 11, "minute": 58}
